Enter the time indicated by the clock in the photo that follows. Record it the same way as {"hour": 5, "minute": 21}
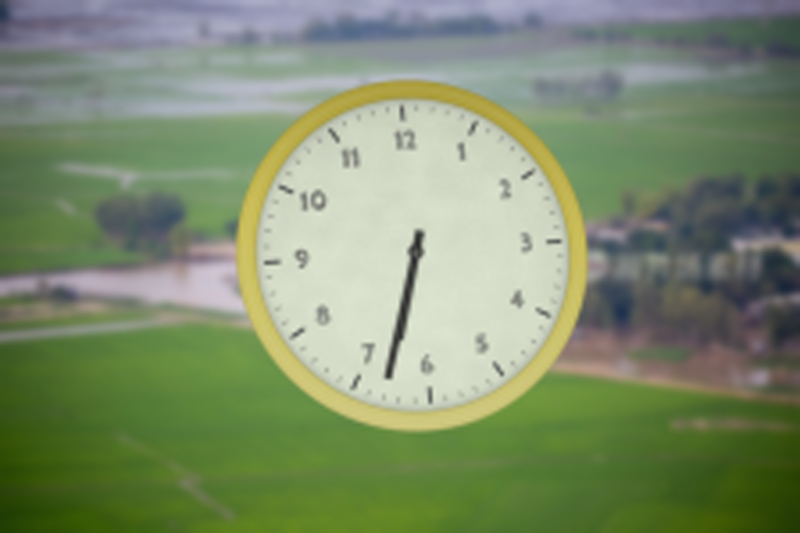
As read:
{"hour": 6, "minute": 33}
